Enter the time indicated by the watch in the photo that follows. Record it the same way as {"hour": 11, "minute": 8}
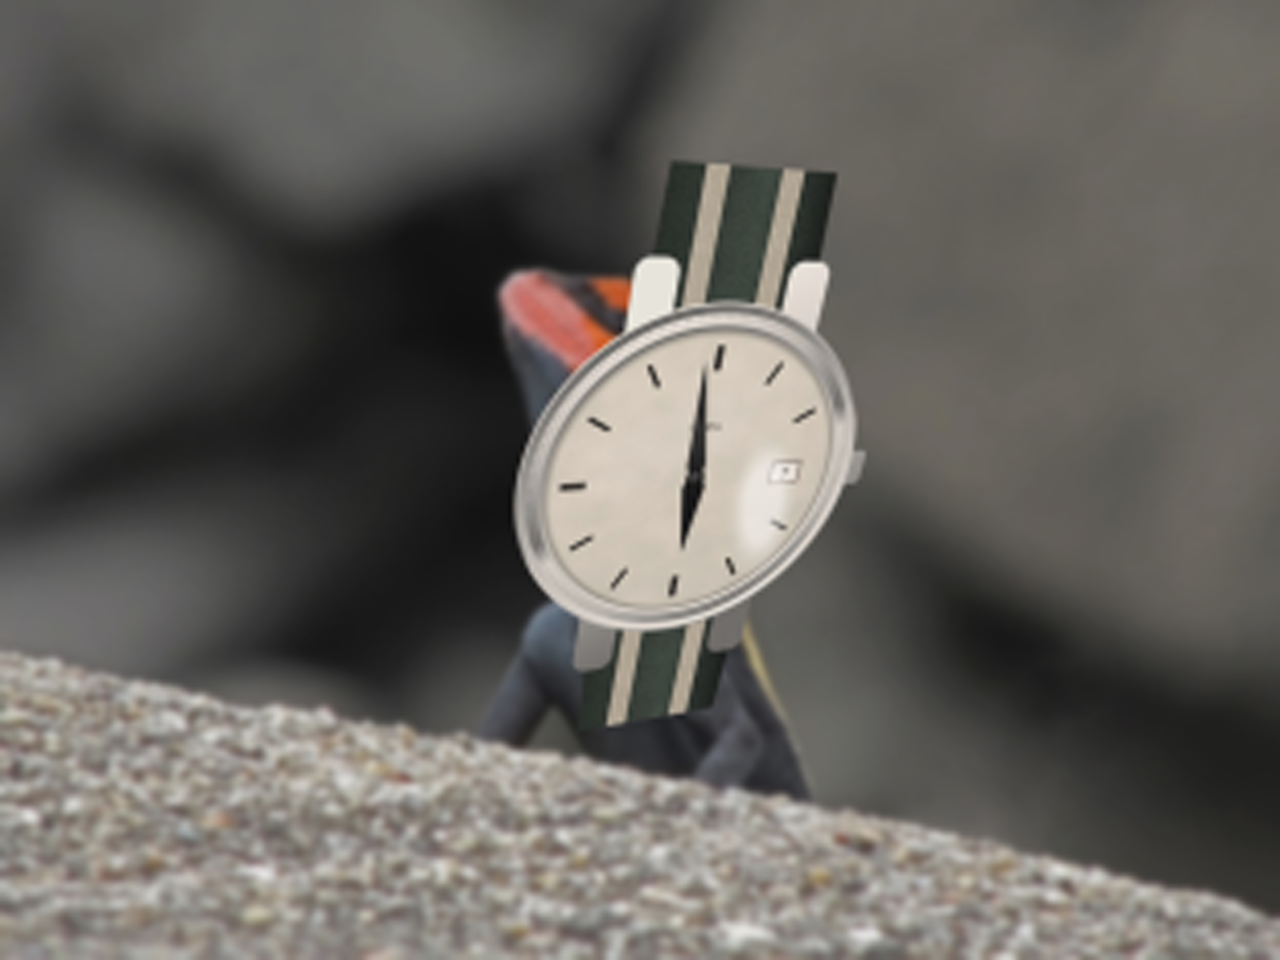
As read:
{"hour": 5, "minute": 59}
